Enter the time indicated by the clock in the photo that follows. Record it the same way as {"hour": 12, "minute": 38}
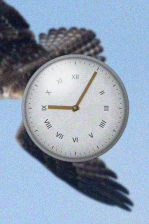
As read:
{"hour": 9, "minute": 5}
